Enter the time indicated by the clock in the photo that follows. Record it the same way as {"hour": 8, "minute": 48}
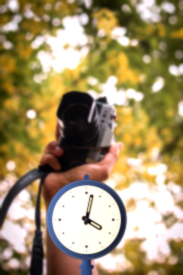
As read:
{"hour": 4, "minute": 2}
